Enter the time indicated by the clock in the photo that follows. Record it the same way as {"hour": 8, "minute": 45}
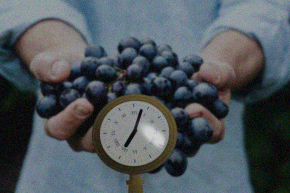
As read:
{"hour": 7, "minute": 3}
